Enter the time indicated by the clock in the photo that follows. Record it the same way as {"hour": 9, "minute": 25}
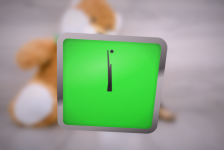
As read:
{"hour": 11, "minute": 59}
